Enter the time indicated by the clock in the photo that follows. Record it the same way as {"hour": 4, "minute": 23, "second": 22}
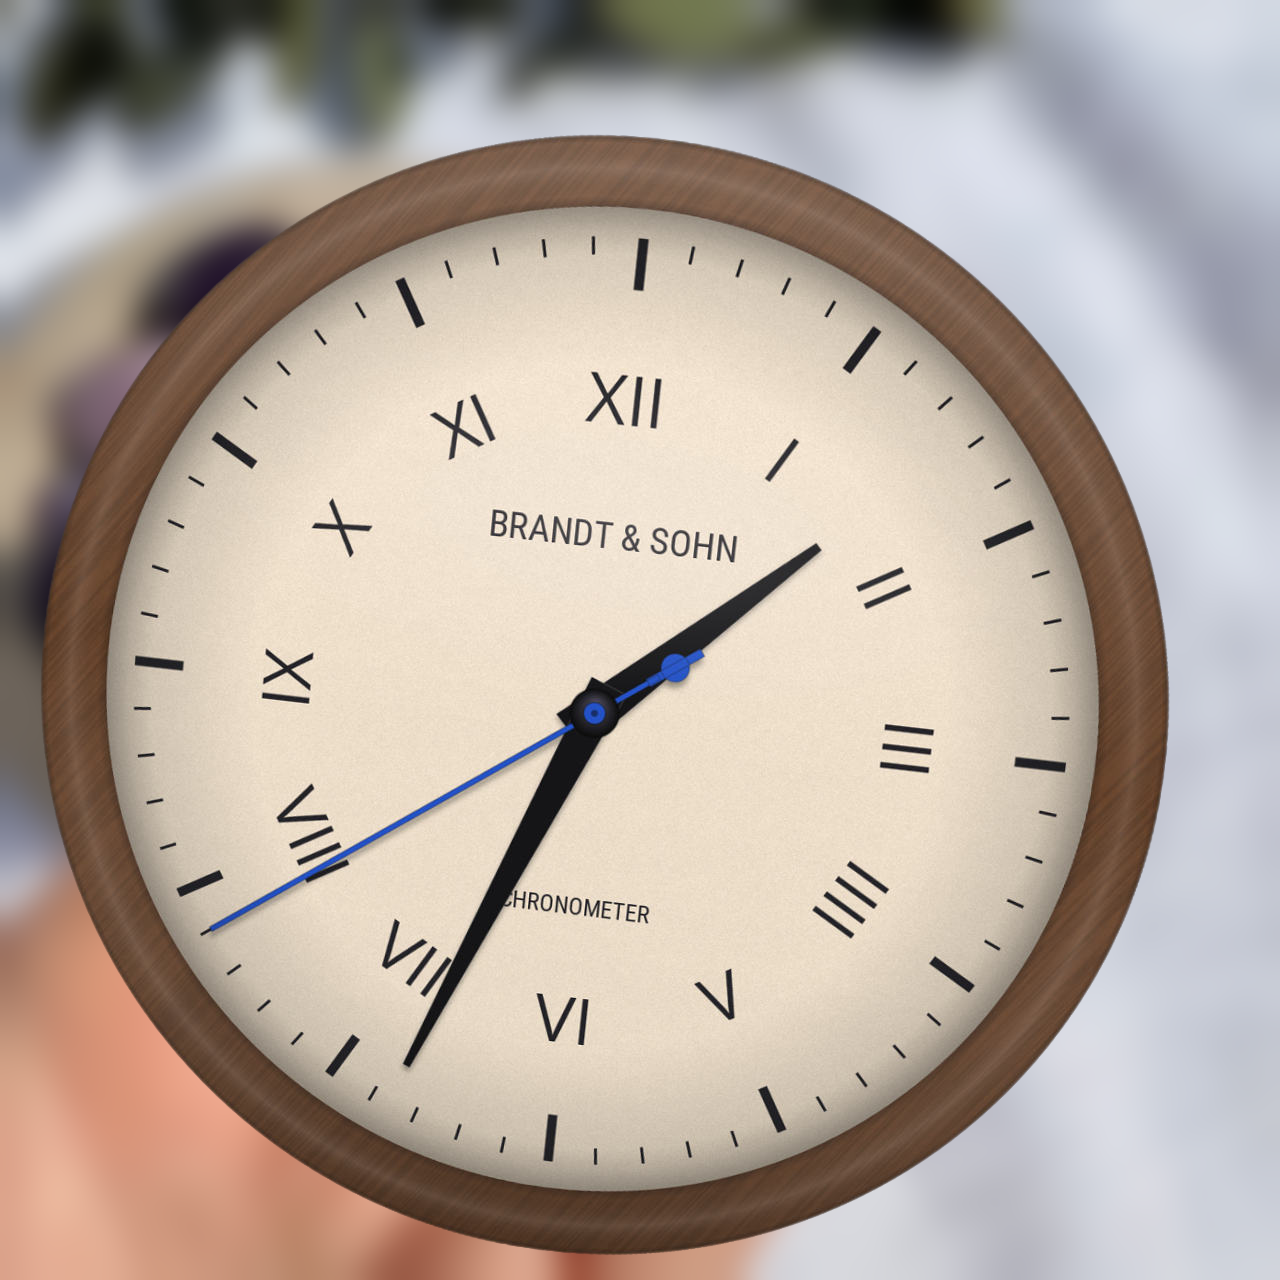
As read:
{"hour": 1, "minute": 33, "second": 39}
